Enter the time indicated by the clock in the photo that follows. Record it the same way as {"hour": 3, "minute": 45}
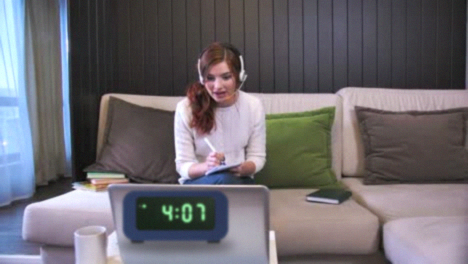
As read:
{"hour": 4, "minute": 7}
